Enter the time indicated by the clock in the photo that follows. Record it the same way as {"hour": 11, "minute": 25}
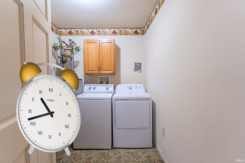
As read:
{"hour": 10, "minute": 42}
